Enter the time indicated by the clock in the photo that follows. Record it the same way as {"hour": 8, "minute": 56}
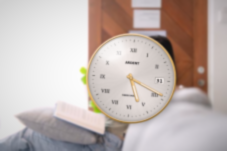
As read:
{"hour": 5, "minute": 19}
